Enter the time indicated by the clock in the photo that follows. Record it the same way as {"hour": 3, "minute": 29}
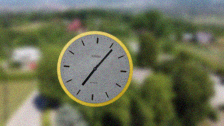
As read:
{"hour": 7, "minute": 6}
